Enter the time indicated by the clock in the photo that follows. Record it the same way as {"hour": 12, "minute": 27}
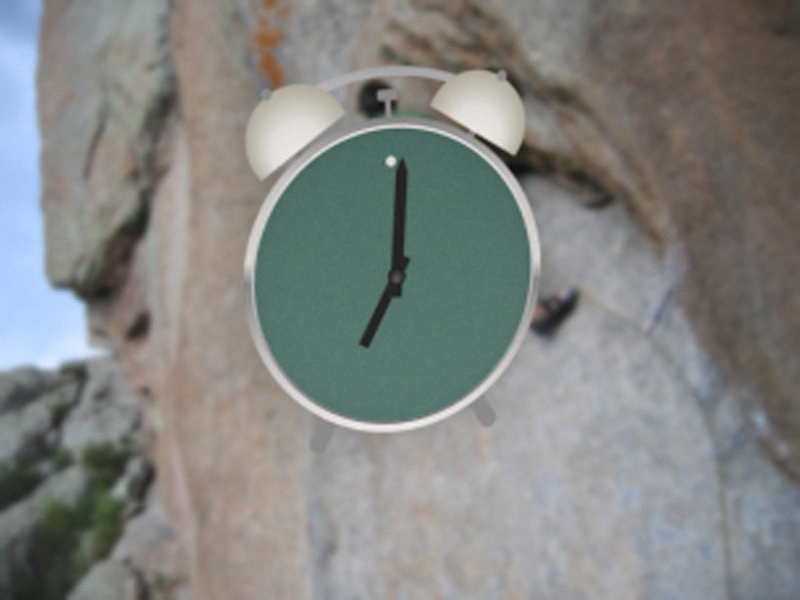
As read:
{"hour": 7, "minute": 1}
